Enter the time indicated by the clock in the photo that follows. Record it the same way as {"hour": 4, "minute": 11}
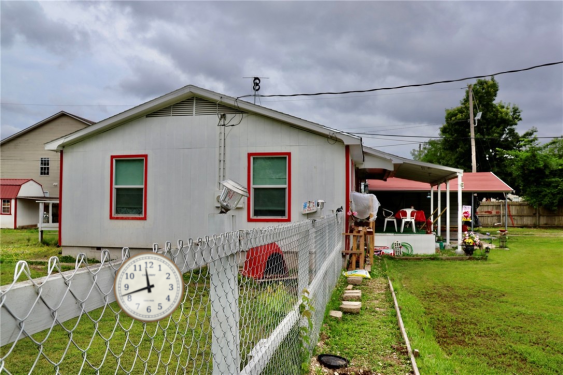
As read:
{"hour": 11, "minute": 42}
